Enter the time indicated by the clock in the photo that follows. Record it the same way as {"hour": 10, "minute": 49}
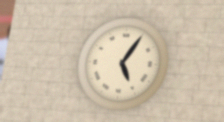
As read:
{"hour": 5, "minute": 5}
